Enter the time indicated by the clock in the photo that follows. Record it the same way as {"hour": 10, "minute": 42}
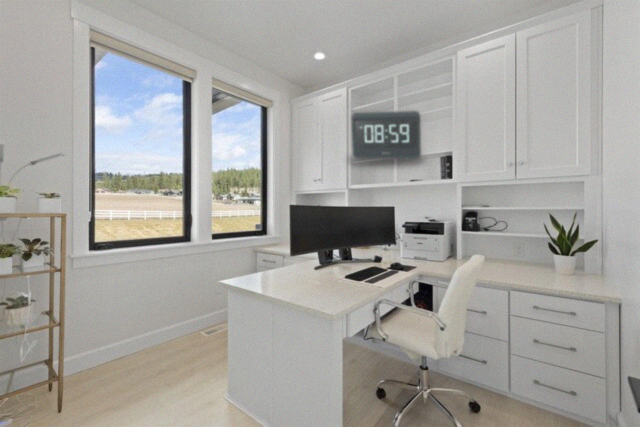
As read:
{"hour": 8, "minute": 59}
